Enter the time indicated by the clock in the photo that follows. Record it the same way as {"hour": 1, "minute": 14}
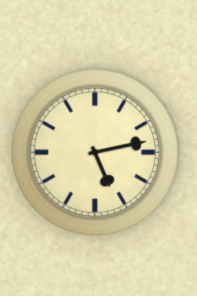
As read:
{"hour": 5, "minute": 13}
